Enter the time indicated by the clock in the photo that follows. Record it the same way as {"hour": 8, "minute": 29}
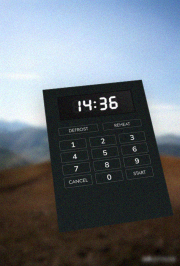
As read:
{"hour": 14, "minute": 36}
